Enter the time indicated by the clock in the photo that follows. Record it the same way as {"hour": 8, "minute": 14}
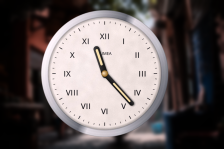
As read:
{"hour": 11, "minute": 23}
